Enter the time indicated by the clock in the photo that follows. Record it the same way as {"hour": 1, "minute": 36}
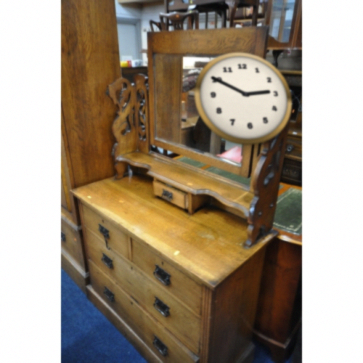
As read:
{"hour": 2, "minute": 50}
